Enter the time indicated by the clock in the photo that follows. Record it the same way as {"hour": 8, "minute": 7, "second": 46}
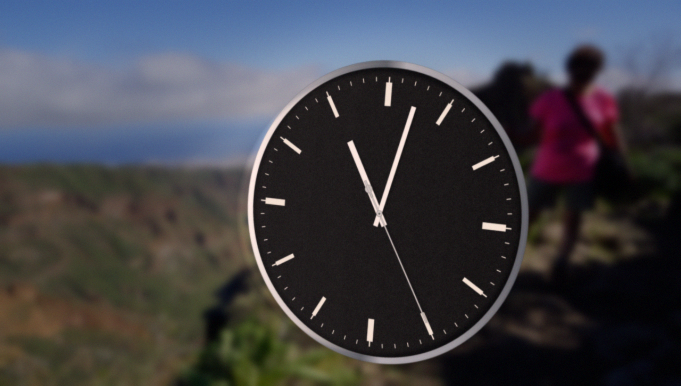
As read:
{"hour": 11, "minute": 2, "second": 25}
